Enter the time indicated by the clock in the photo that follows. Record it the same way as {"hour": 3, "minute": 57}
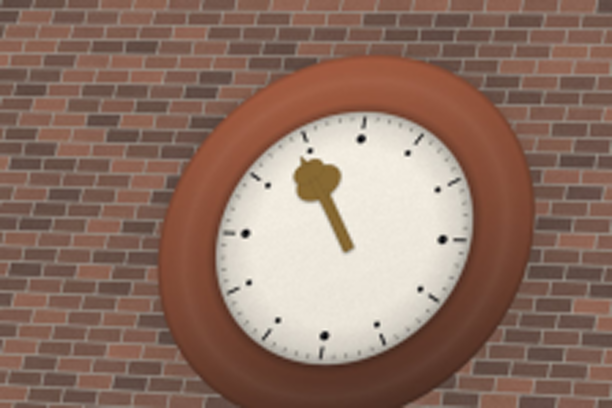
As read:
{"hour": 10, "minute": 54}
